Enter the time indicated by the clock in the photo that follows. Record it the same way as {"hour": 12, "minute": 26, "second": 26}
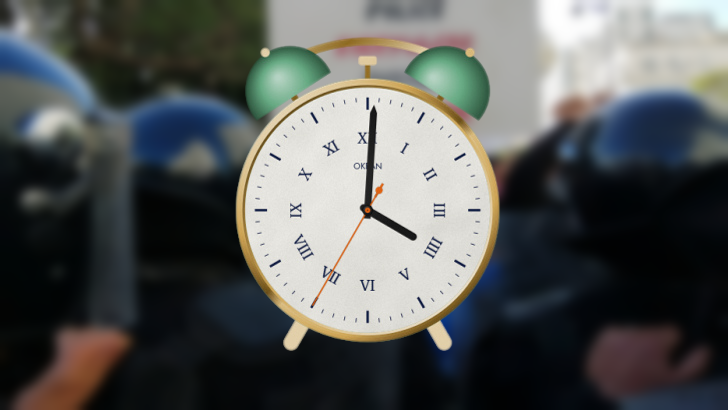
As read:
{"hour": 4, "minute": 0, "second": 35}
